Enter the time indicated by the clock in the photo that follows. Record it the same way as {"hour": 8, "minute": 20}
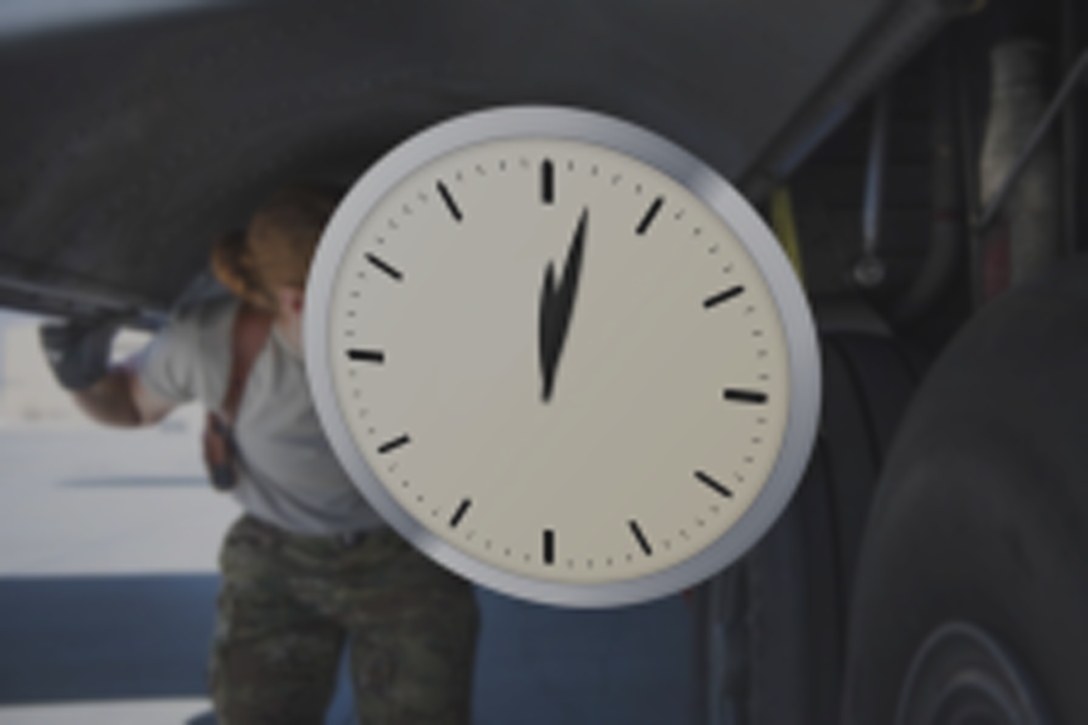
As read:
{"hour": 12, "minute": 2}
